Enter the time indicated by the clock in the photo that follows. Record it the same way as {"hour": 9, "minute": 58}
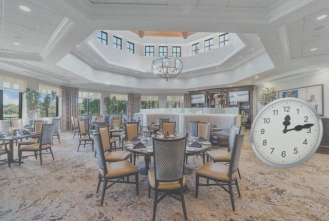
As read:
{"hour": 12, "minute": 13}
